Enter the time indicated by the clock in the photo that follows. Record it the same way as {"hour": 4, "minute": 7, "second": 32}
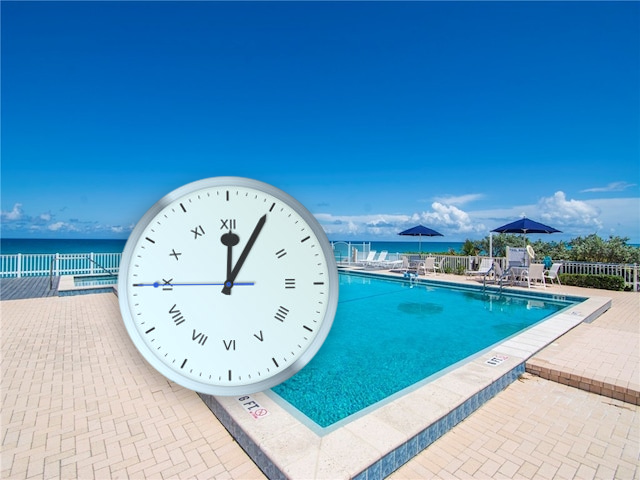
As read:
{"hour": 12, "minute": 4, "second": 45}
